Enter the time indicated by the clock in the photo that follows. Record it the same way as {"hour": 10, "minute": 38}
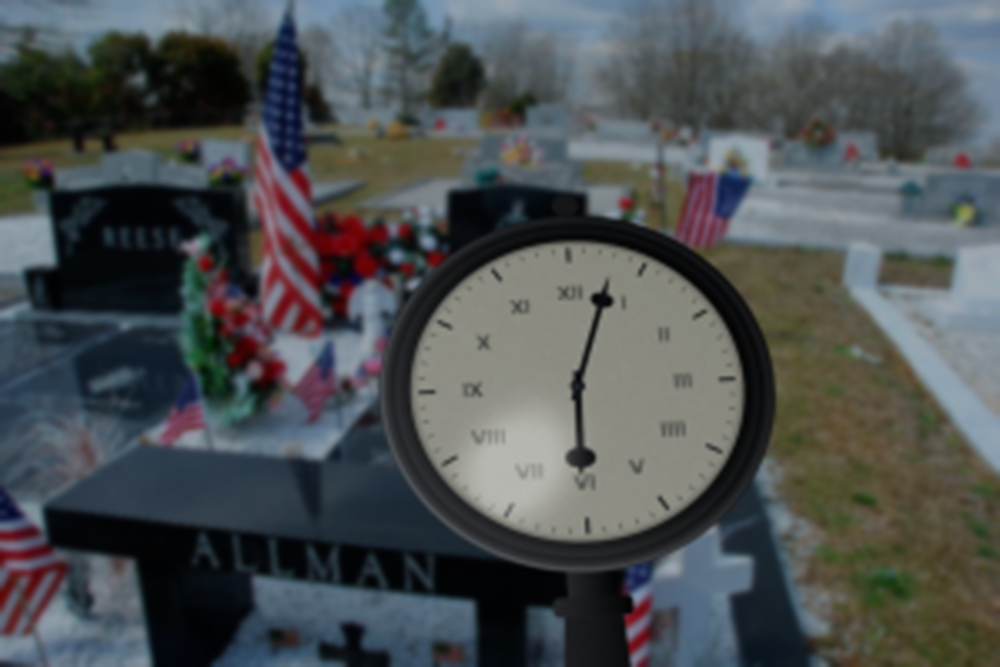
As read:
{"hour": 6, "minute": 3}
